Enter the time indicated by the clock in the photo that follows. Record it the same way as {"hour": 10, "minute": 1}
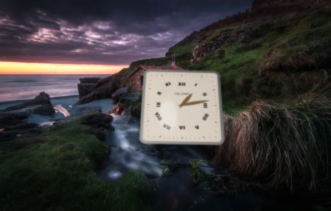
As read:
{"hour": 1, "minute": 13}
